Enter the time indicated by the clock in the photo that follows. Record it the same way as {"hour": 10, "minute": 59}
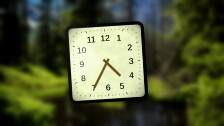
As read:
{"hour": 4, "minute": 35}
